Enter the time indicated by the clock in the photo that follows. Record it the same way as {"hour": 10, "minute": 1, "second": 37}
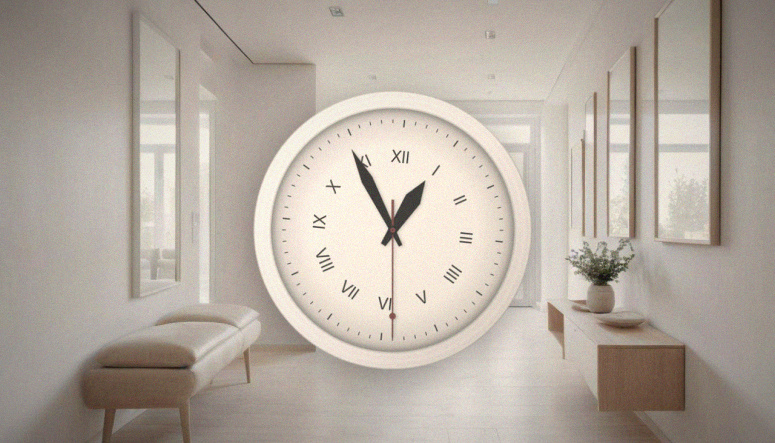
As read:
{"hour": 12, "minute": 54, "second": 29}
